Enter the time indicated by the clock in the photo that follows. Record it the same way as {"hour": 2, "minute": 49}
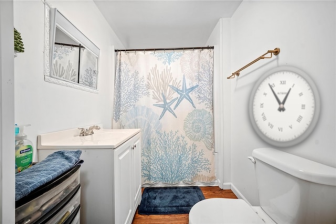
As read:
{"hour": 12, "minute": 54}
